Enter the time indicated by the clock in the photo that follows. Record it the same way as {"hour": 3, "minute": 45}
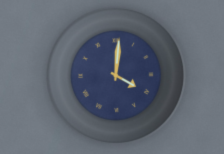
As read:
{"hour": 4, "minute": 1}
